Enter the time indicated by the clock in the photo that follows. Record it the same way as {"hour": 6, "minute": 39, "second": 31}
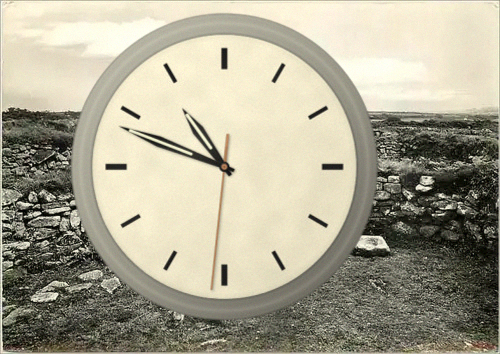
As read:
{"hour": 10, "minute": 48, "second": 31}
